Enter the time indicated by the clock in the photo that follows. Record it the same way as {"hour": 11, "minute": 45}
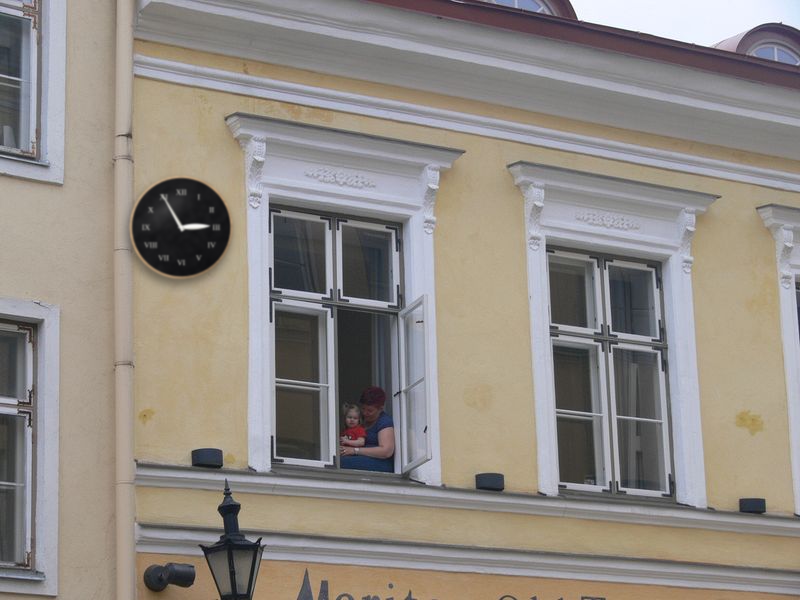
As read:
{"hour": 2, "minute": 55}
